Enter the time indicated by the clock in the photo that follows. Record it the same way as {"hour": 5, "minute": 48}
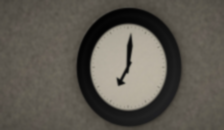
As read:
{"hour": 7, "minute": 1}
